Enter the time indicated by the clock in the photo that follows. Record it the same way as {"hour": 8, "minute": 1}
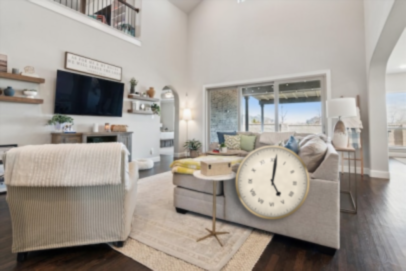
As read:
{"hour": 5, "minute": 1}
